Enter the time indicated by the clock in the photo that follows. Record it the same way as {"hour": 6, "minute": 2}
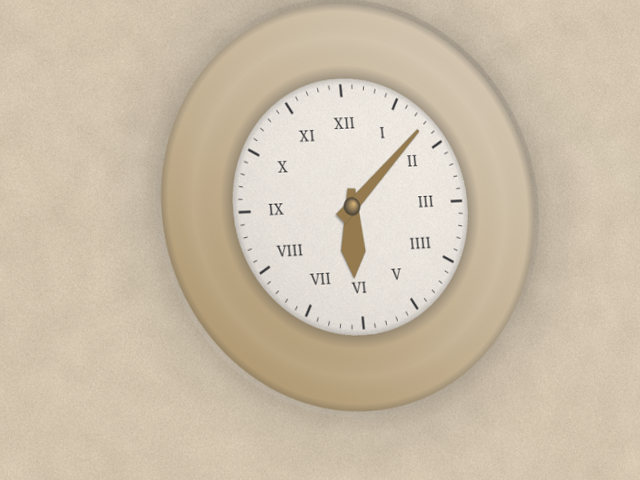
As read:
{"hour": 6, "minute": 8}
